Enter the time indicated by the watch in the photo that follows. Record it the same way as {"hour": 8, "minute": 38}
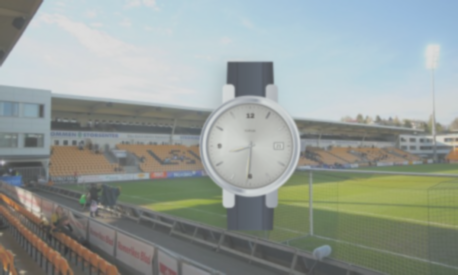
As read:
{"hour": 8, "minute": 31}
